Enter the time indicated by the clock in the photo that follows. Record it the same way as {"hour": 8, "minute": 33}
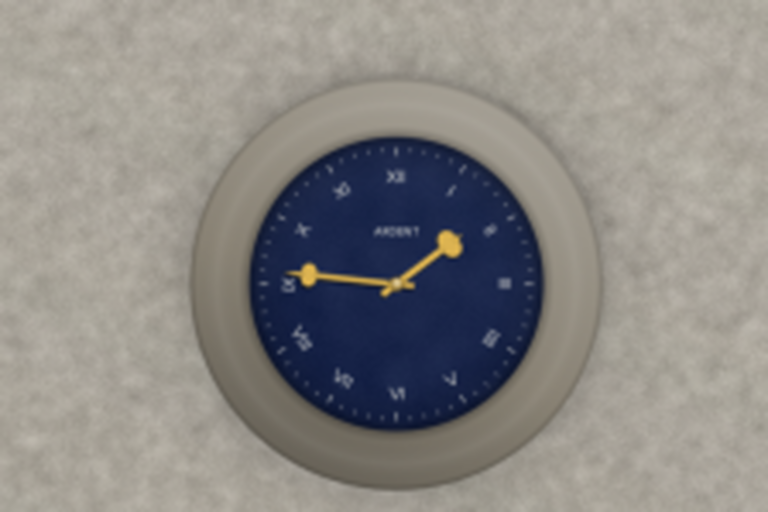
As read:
{"hour": 1, "minute": 46}
